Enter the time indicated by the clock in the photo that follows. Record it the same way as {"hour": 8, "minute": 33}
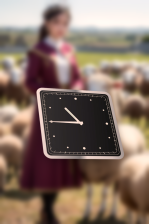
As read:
{"hour": 10, "minute": 45}
